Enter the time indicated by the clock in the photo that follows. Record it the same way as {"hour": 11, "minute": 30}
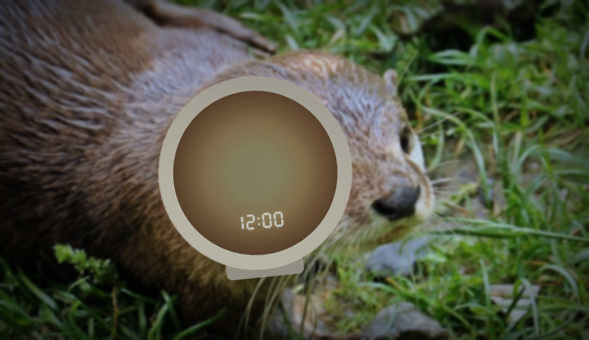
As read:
{"hour": 12, "minute": 0}
